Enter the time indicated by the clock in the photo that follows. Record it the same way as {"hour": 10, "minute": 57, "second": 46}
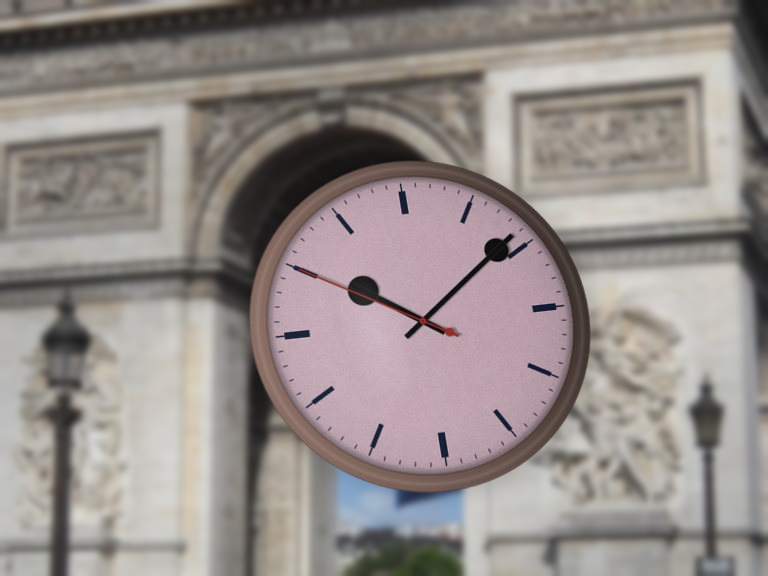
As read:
{"hour": 10, "minute": 8, "second": 50}
